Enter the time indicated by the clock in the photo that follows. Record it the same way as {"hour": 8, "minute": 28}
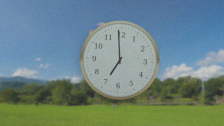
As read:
{"hour": 6, "minute": 59}
